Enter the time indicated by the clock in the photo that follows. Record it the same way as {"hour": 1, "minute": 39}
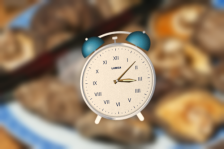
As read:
{"hour": 3, "minute": 8}
